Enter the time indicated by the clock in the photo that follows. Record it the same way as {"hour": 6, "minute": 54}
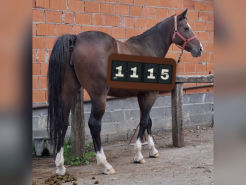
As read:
{"hour": 11, "minute": 15}
